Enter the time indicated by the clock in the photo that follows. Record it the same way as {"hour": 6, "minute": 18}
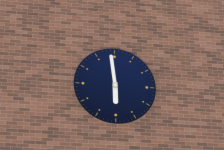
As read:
{"hour": 5, "minute": 59}
